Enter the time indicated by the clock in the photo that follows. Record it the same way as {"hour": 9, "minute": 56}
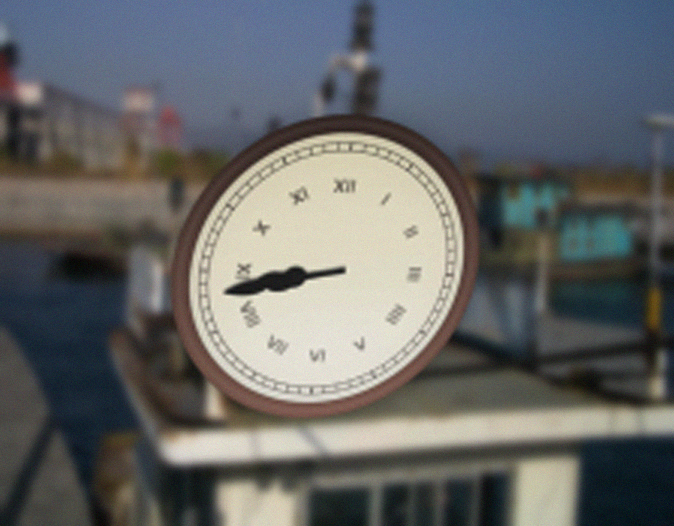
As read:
{"hour": 8, "minute": 43}
